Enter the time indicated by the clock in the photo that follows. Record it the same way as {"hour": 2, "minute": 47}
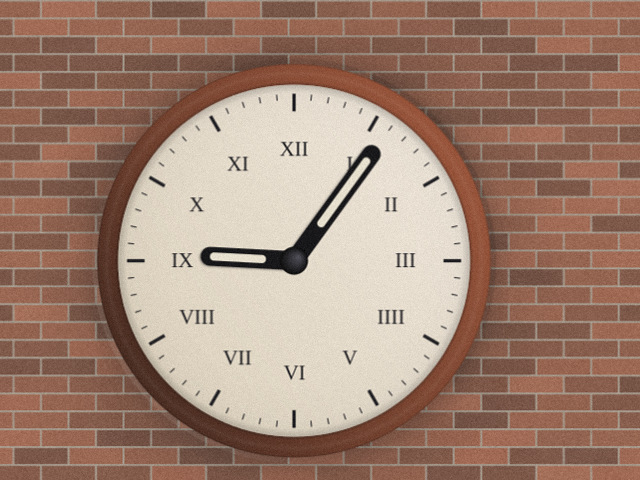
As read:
{"hour": 9, "minute": 6}
